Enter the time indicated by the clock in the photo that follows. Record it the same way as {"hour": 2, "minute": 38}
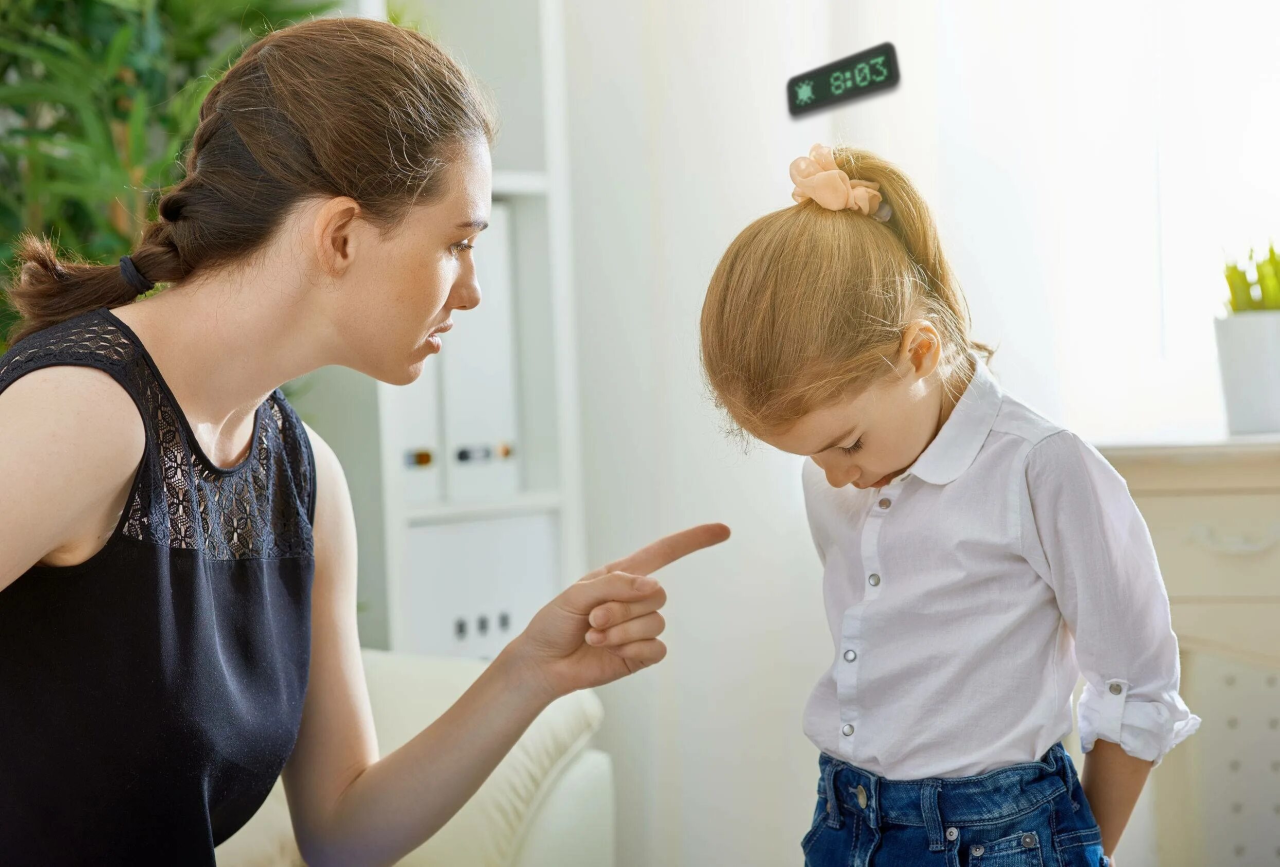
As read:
{"hour": 8, "minute": 3}
